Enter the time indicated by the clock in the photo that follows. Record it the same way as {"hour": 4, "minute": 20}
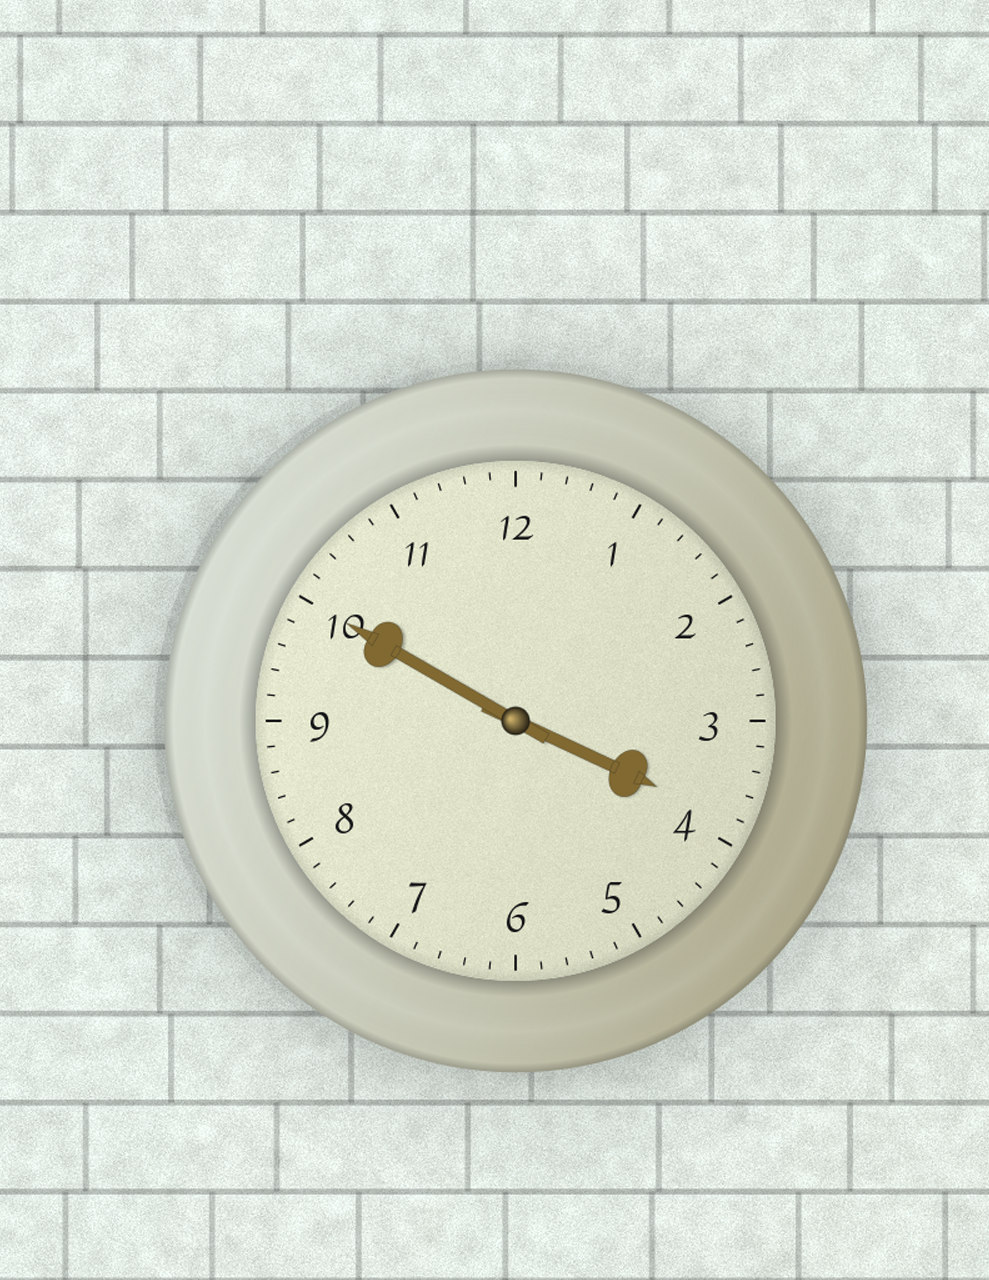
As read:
{"hour": 3, "minute": 50}
